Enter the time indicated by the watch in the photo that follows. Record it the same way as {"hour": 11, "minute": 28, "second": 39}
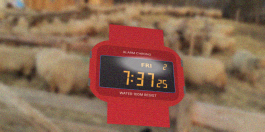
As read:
{"hour": 7, "minute": 37, "second": 25}
